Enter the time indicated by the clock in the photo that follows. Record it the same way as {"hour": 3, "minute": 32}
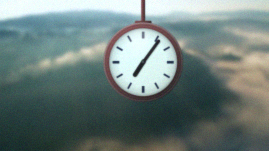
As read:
{"hour": 7, "minute": 6}
